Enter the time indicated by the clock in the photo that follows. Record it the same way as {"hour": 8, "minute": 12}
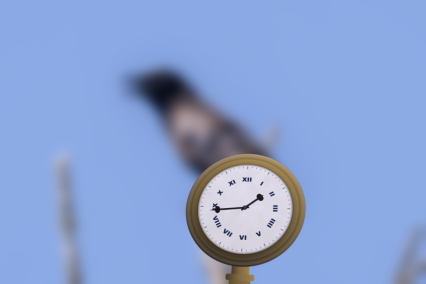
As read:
{"hour": 1, "minute": 44}
